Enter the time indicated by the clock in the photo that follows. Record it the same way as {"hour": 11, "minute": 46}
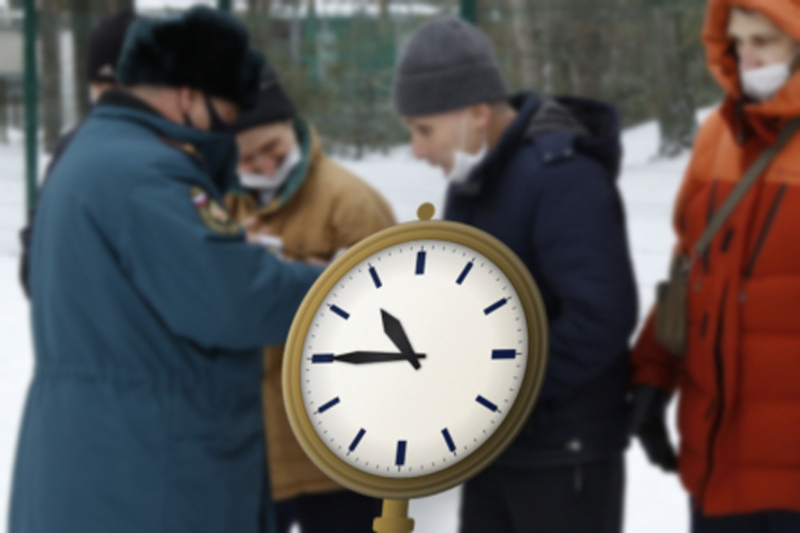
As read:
{"hour": 10, "minute": 45}
